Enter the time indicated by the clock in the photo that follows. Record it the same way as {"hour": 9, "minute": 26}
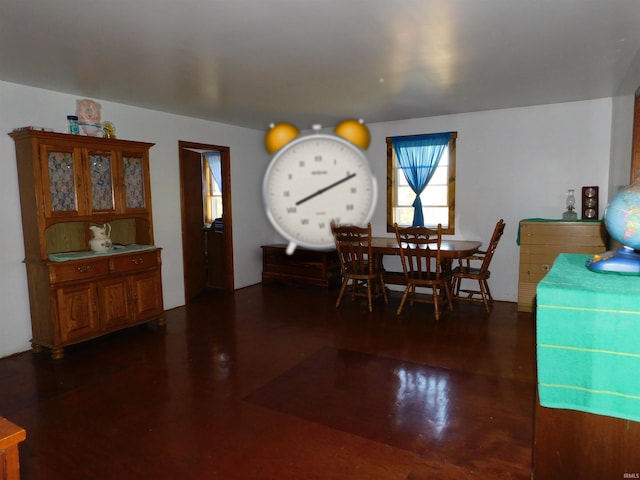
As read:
{"hour": 8, "minute": 11}
